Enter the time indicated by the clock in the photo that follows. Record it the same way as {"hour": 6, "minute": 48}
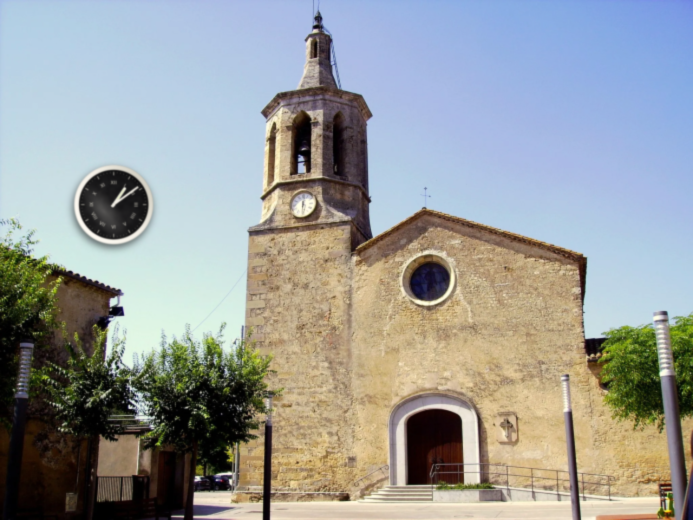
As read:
{"hour": 1, "minute": 9}
